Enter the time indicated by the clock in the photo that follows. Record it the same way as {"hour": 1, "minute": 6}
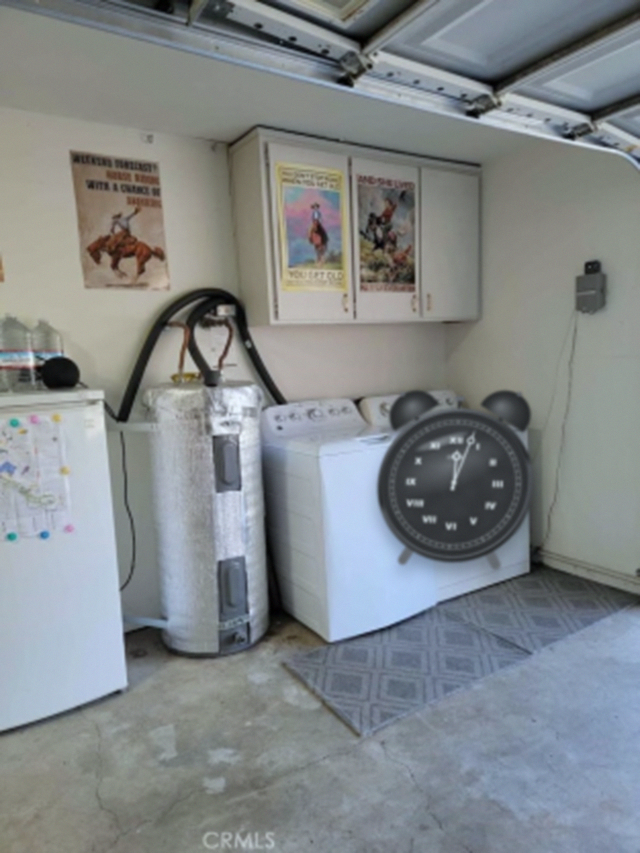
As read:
{"hour": 12, "minute": 3}
